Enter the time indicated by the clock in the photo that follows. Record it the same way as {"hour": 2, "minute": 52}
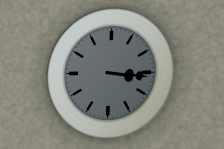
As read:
{"hour": 3, "minute": 16}
